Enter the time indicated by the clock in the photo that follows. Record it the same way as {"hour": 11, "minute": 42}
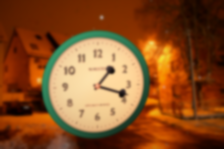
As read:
{"hour": 1, "minute": 18}
